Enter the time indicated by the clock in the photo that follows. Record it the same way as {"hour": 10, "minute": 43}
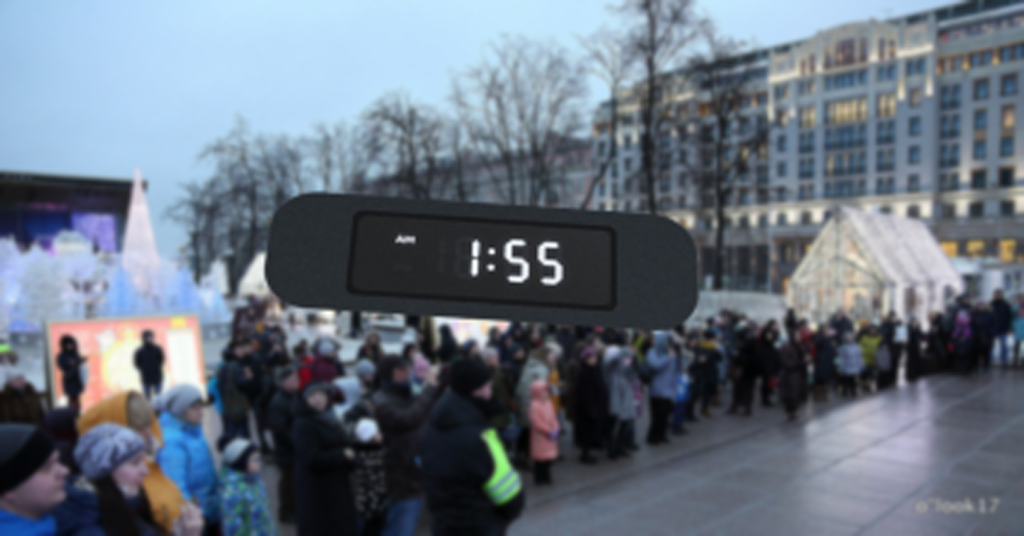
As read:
{"hour": 1, "minute": 55}
